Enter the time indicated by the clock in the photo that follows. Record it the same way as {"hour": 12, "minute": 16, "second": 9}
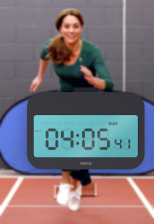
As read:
{"hour": 4, "minute": 5, "second": 41}
